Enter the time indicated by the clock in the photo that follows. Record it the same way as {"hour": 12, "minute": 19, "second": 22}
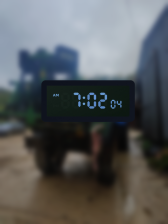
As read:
{"hour": 7, "minute": 2, "second": 4}
